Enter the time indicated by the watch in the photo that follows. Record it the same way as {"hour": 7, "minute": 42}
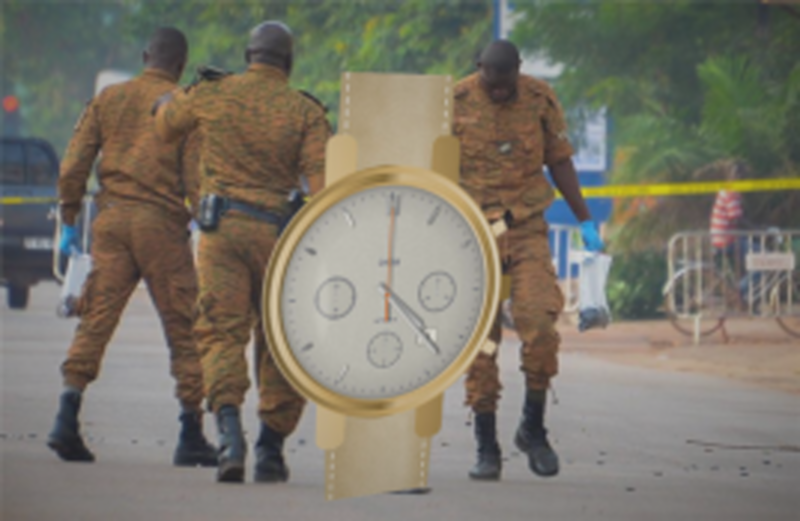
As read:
{"hour": 4, "minute": 23}
